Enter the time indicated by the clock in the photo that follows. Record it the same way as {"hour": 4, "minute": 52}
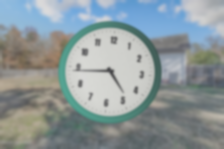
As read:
{"hour": 4, "minute": 44}
